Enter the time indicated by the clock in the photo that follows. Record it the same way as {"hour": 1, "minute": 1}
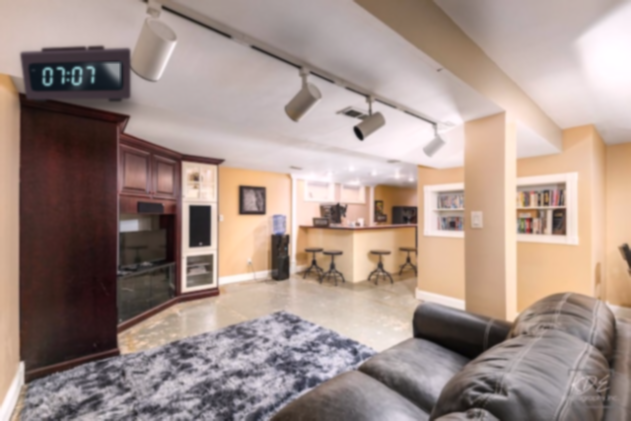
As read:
{"hour": 7, "minute": 7}
